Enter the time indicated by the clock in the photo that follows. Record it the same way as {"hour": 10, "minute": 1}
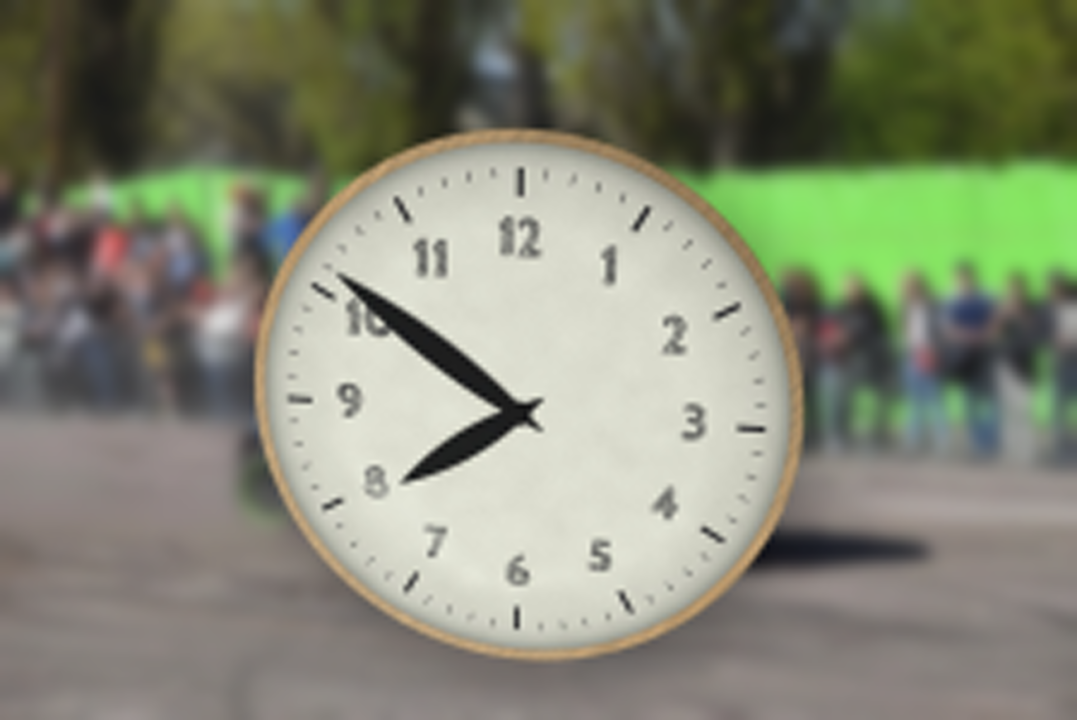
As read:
{"hour": 7, "minute": 51}
